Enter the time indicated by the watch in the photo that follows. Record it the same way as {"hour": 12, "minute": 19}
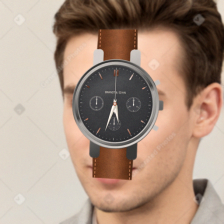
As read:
{"hour": 5, "minute": 33}
